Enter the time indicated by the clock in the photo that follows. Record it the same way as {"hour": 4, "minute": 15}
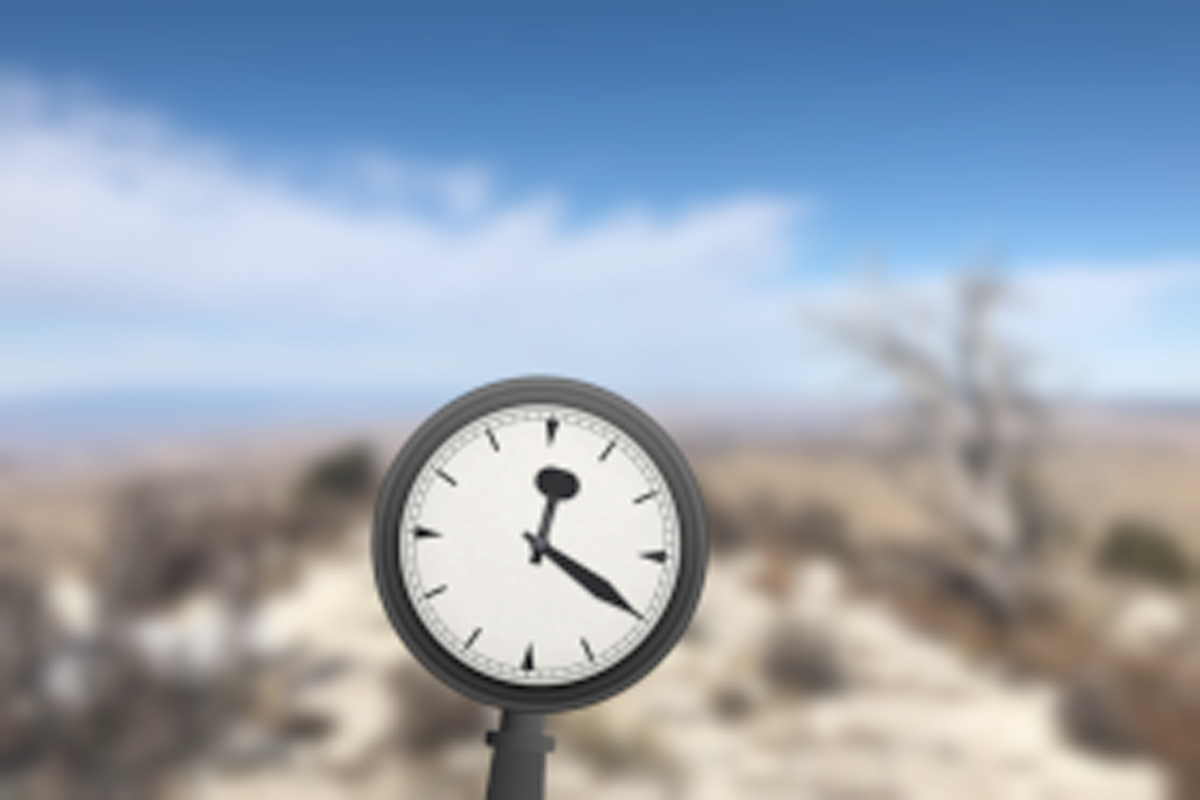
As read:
{"hour": 12, "minute": 20}
